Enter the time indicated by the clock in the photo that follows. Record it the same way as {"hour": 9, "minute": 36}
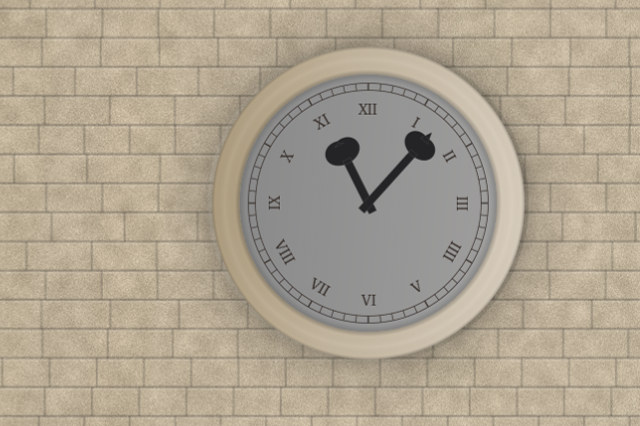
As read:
{"hour": 11, "minute": 7}
